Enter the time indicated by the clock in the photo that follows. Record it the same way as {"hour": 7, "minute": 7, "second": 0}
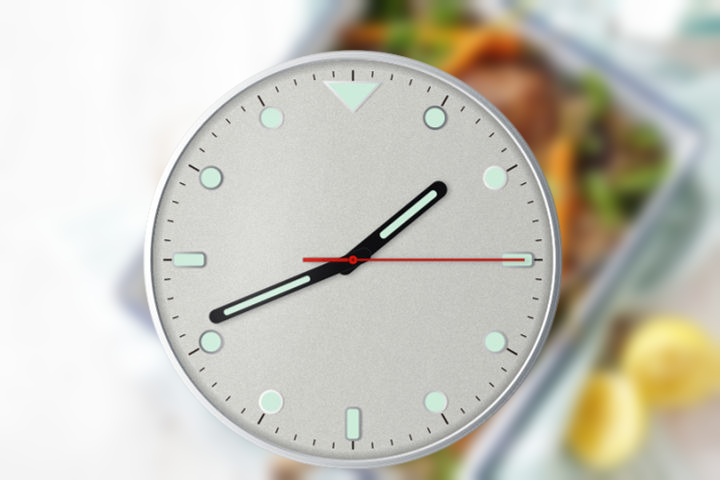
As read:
{"hour": 1, "minute": 41, "second": 15}
